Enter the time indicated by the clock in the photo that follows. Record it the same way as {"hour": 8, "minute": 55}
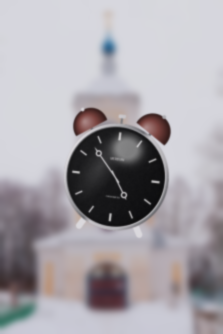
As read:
{"hour": 4, "minute": 53}
